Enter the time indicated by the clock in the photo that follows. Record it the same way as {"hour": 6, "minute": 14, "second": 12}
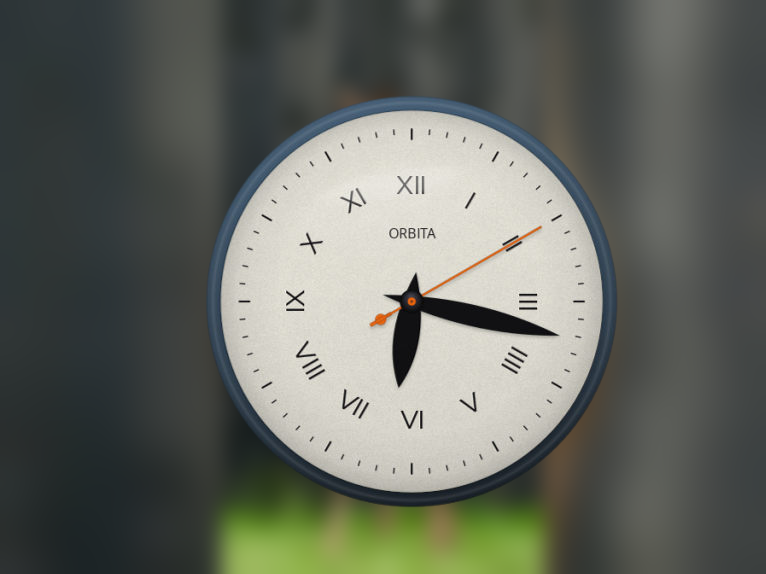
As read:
{"hour": 6, "minute": 17, "second": 10}
